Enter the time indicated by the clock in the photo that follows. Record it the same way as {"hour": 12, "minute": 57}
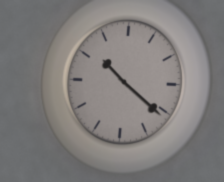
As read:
{"hour": 10, "minute": 21}
